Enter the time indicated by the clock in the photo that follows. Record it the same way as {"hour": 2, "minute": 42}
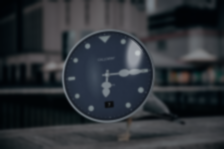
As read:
{"hour": 6, "minute": 15}
